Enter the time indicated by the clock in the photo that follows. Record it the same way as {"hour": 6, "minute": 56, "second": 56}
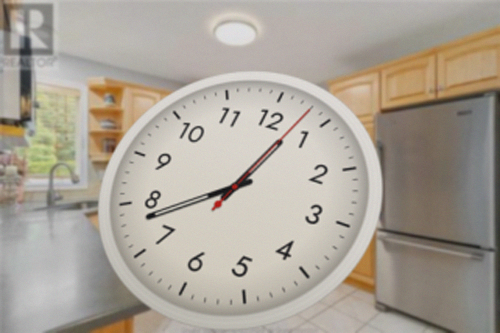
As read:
{"hour": 12, "minute": 38, "second": 3}
